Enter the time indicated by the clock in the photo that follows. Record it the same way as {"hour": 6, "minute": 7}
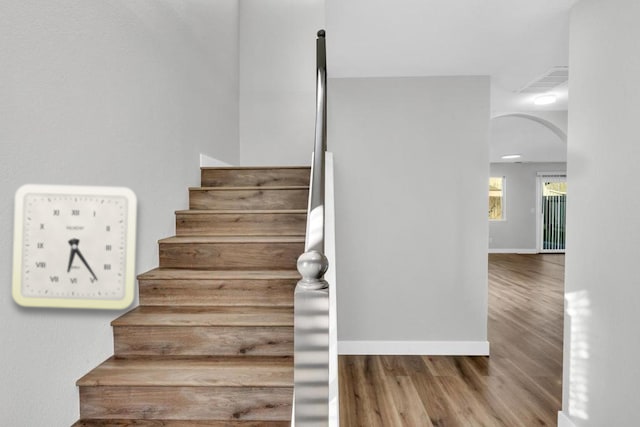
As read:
{"hour": 6, "minute": 24}
